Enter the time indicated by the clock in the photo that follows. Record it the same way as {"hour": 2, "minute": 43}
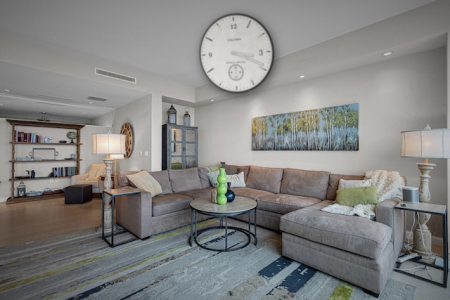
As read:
{"hour": 3, "minute": 19}
